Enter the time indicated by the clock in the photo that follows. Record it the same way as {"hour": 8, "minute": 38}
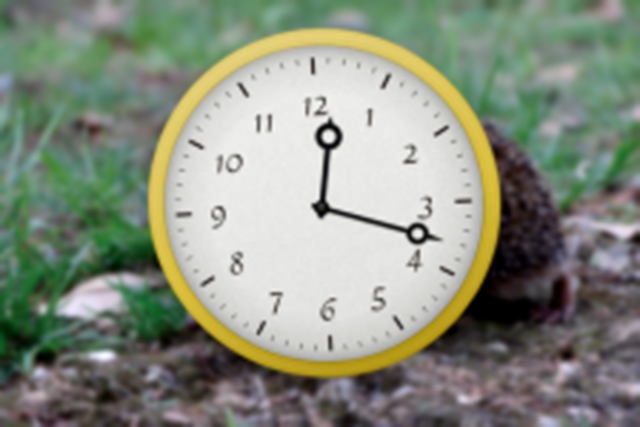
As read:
{"hour": 12, "minute": 18}
